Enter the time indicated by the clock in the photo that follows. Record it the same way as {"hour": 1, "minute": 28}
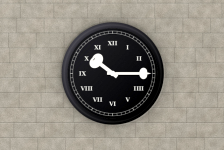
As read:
{"hour": 10, "minute": 15}
